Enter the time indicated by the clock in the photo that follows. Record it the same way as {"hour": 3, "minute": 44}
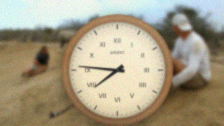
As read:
{"hour": 7, "minute": 46}
